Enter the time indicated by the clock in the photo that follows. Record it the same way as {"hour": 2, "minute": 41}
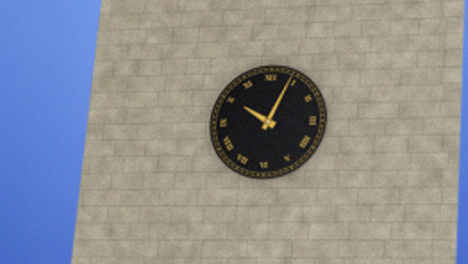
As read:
{"hour": 10, "minute": 4}
